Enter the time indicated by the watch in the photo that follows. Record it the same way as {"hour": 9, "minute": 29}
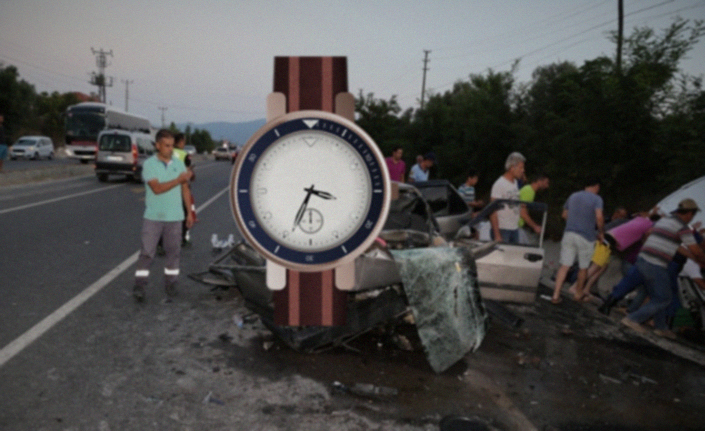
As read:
{"hour": 3, "minute": 34}
